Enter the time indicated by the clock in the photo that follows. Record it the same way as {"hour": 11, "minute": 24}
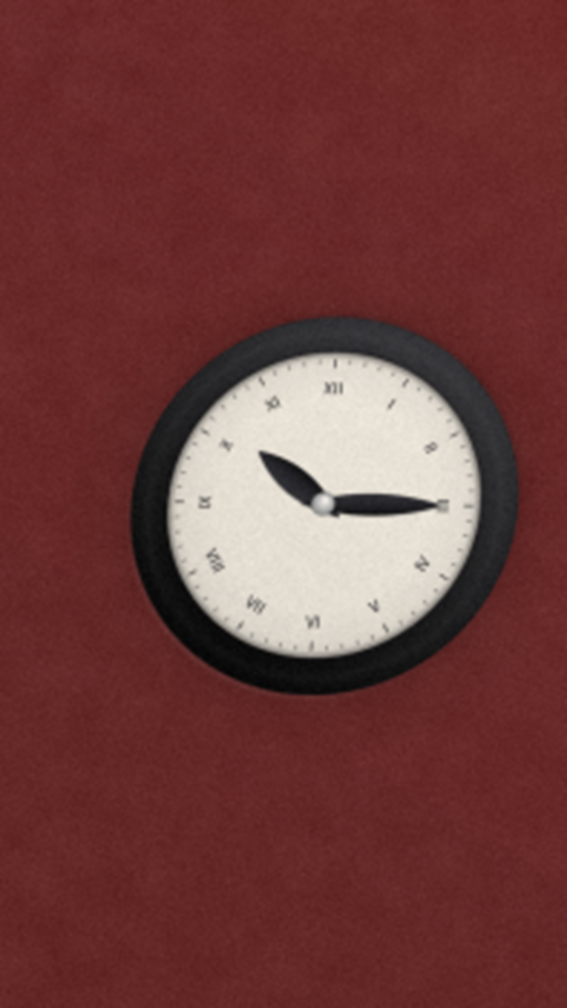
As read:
{"hour": 10, "minute": 15}
